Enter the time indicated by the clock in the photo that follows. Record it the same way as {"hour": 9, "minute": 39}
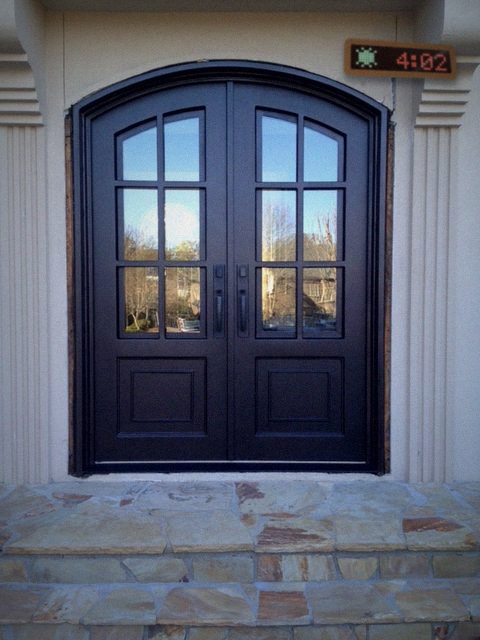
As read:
{"hour": 4, "minute": 2}
